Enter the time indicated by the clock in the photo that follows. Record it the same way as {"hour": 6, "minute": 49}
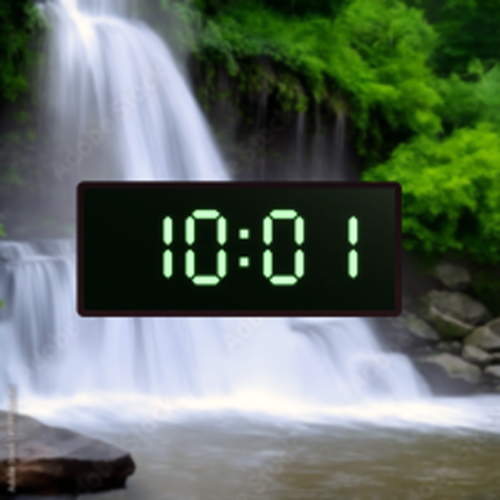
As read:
{"hour": 10, "minute": 1}
